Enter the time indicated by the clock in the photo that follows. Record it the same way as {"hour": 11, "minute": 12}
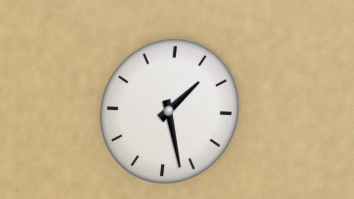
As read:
{"hour": 1, "minute": 27}
